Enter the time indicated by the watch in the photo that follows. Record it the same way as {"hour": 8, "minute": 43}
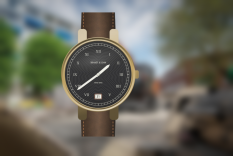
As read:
{"hour": 1, "minute": 39}
